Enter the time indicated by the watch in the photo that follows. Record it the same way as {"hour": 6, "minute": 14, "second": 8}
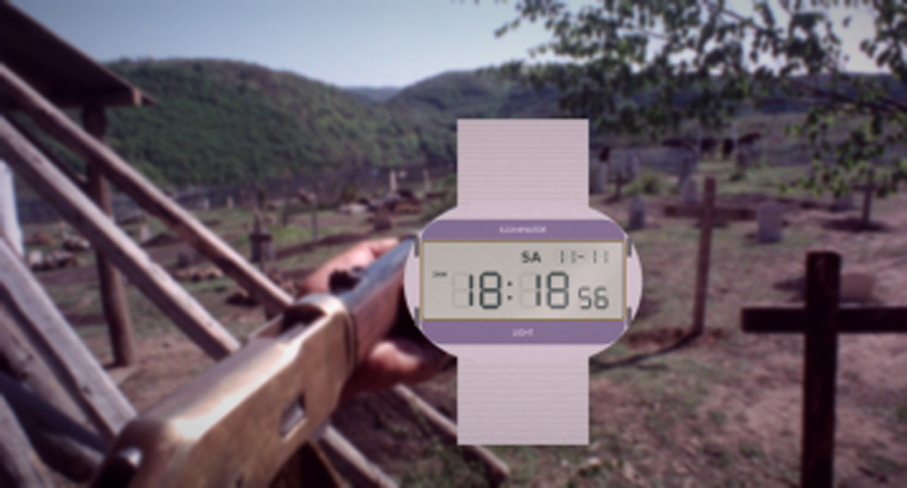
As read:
{"hour": 18, "minute": 18, "second": 56}
